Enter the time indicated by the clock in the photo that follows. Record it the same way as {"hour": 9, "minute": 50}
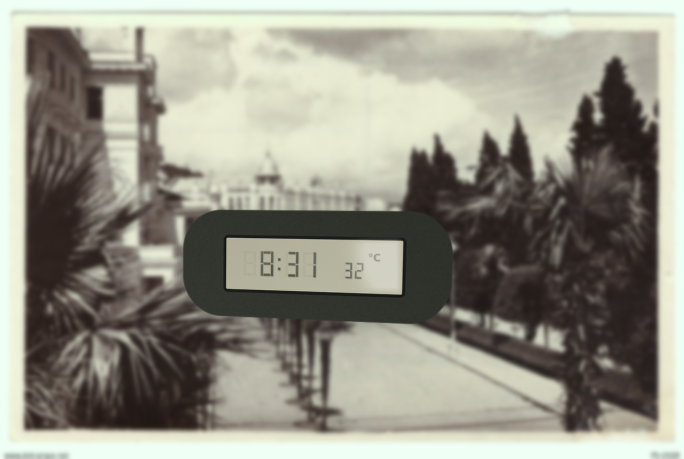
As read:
{"hour": 8, "minute": 31}
